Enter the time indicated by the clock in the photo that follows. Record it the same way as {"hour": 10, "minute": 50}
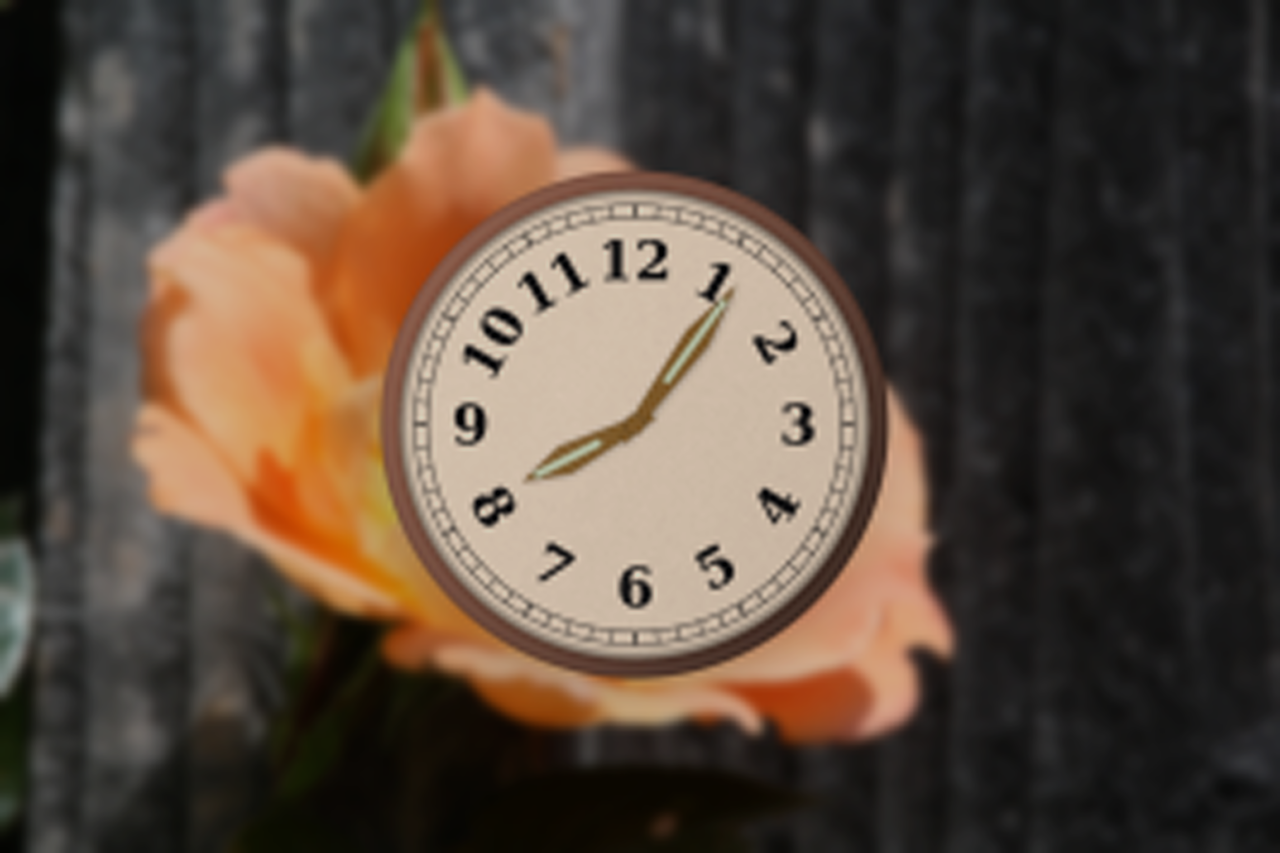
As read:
{"hour": 8, "minute": 6}
